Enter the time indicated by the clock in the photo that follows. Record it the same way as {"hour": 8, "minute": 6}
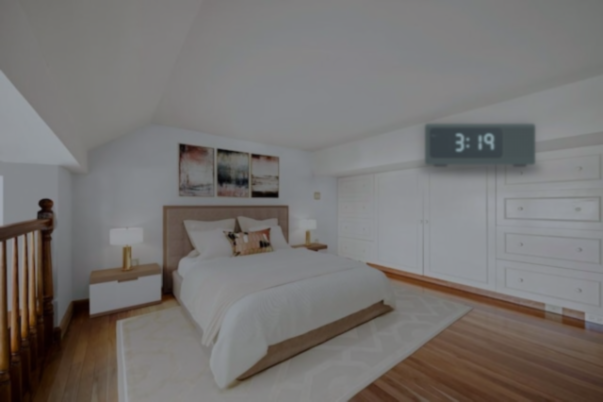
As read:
{"hour": 3, "minute": 19}
